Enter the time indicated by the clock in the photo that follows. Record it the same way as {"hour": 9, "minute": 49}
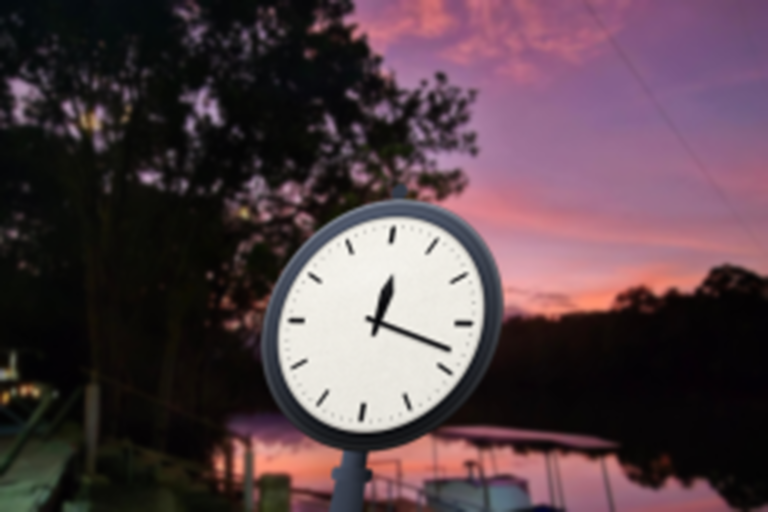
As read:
{"hour": 12, "minute": 18}
